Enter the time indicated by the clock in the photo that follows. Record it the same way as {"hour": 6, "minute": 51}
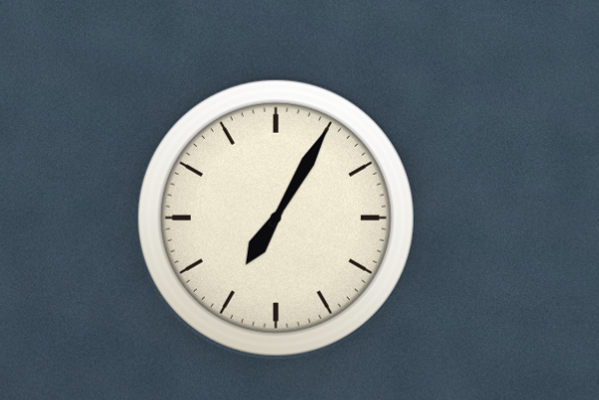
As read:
{"hour": 7, "minute": 5}
